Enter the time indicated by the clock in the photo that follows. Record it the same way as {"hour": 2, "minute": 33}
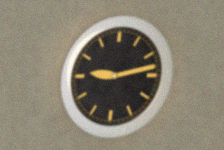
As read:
{"hour": 9, "minute": 13}
